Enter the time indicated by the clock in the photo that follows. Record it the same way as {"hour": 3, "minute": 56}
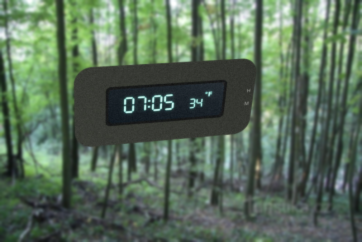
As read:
{"hour": 7, "minute": 5}
